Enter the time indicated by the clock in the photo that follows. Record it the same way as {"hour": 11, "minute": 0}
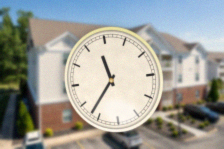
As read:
{"hour": 11, "minute": 37}
